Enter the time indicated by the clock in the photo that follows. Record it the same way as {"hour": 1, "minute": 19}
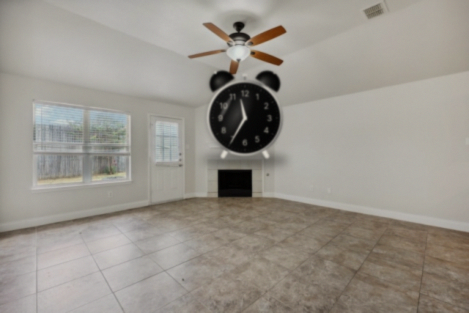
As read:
{"hour": 11, "minute": 35}
